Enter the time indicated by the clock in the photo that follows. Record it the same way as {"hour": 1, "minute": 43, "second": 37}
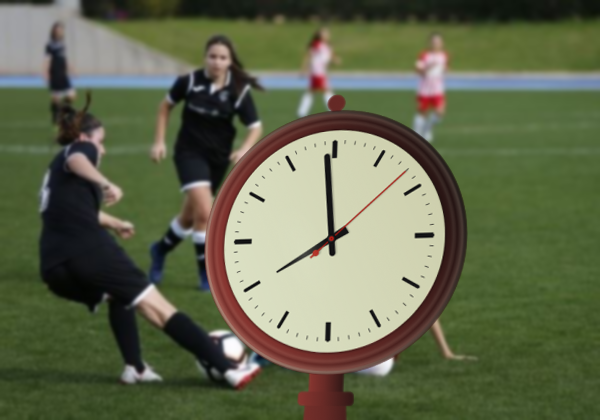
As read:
{"hour": 7, "minute": 59, "second": 8}
